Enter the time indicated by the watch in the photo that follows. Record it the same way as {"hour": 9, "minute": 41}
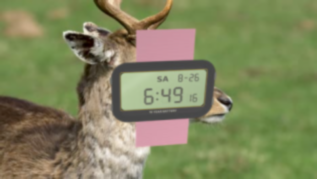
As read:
{"hour": 6, "minute": 49}
